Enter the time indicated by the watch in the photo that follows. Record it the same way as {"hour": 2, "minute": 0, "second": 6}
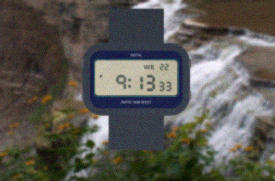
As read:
{"hour": 9, "minute": 13, "second": 33}
